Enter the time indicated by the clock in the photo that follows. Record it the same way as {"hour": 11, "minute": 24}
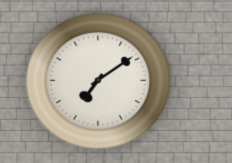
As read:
{"hour": 7, "minute": 9}
